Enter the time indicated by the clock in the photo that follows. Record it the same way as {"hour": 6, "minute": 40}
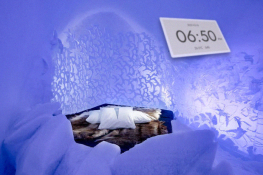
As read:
{"hour": 6, "minute": 50}
